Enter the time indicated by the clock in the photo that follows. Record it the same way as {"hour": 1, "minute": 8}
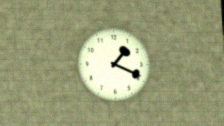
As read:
{"hour": 1, "minute": 19}
